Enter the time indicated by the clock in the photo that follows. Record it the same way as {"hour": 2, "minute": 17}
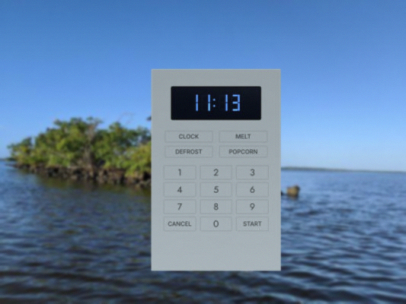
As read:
{"hour": 11, "minute": 13}
